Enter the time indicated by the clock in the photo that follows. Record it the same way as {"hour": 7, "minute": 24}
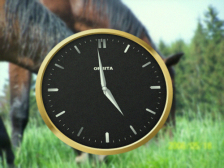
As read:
{"hour": 4, "minute": 59}
